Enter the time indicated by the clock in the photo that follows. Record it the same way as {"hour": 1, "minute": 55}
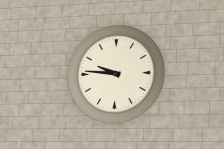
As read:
{"hour": 9, "minute": 46}
